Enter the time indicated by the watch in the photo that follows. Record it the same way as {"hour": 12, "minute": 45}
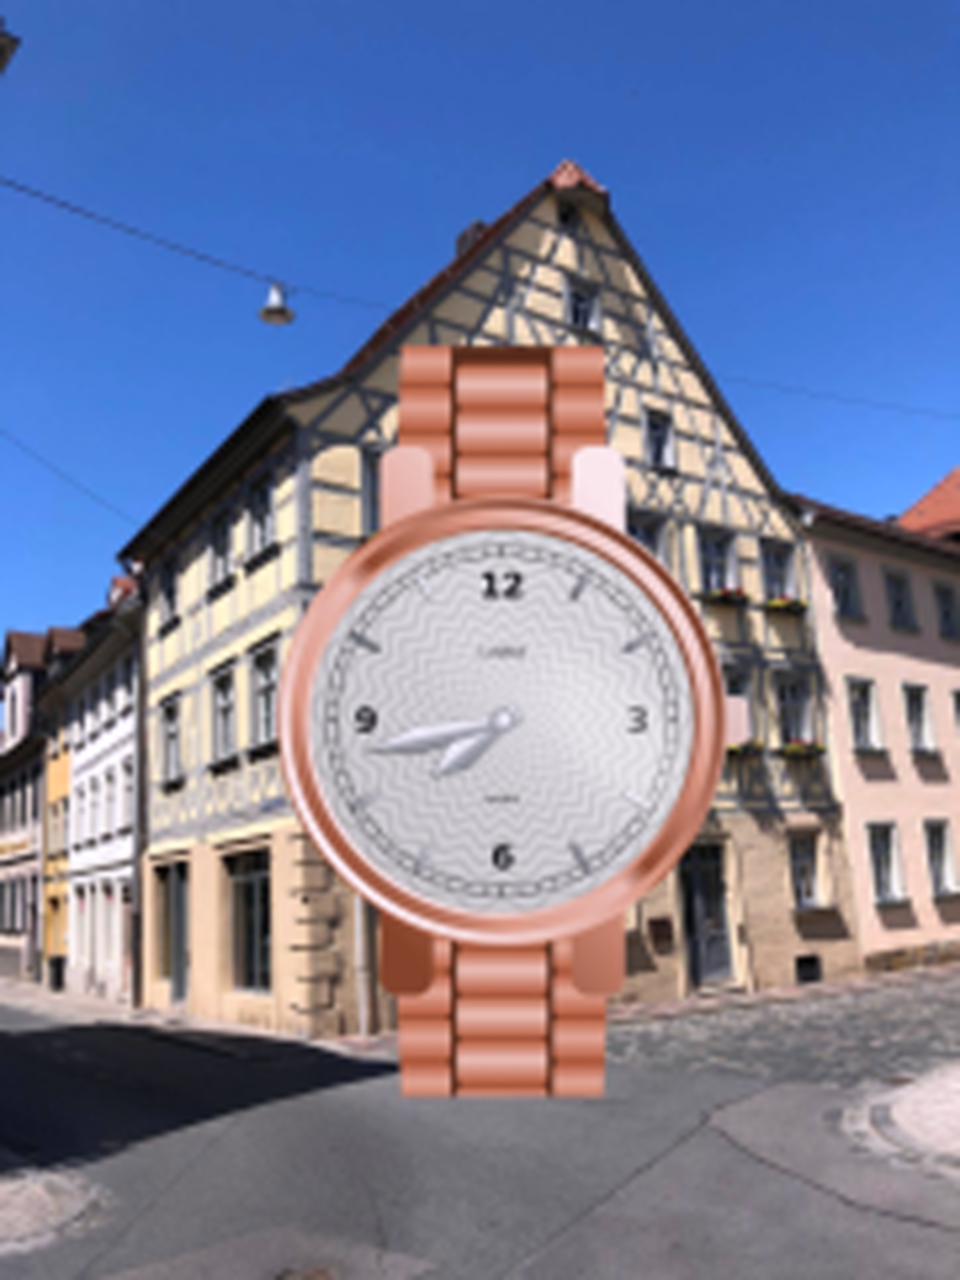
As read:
{"hour": 7, "minute": 43}
